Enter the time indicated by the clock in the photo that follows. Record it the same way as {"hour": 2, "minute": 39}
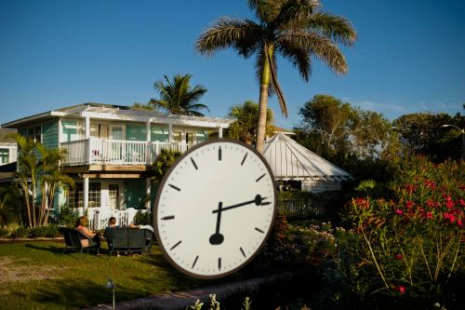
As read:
{"hour": 6, "minute": 14}
